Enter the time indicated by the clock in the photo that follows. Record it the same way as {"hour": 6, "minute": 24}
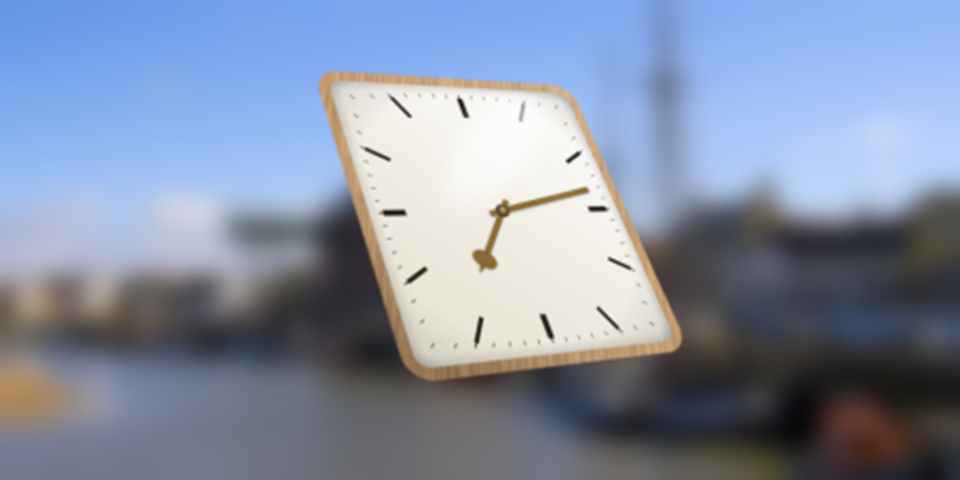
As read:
{"hour": 7, "minute": 13}
